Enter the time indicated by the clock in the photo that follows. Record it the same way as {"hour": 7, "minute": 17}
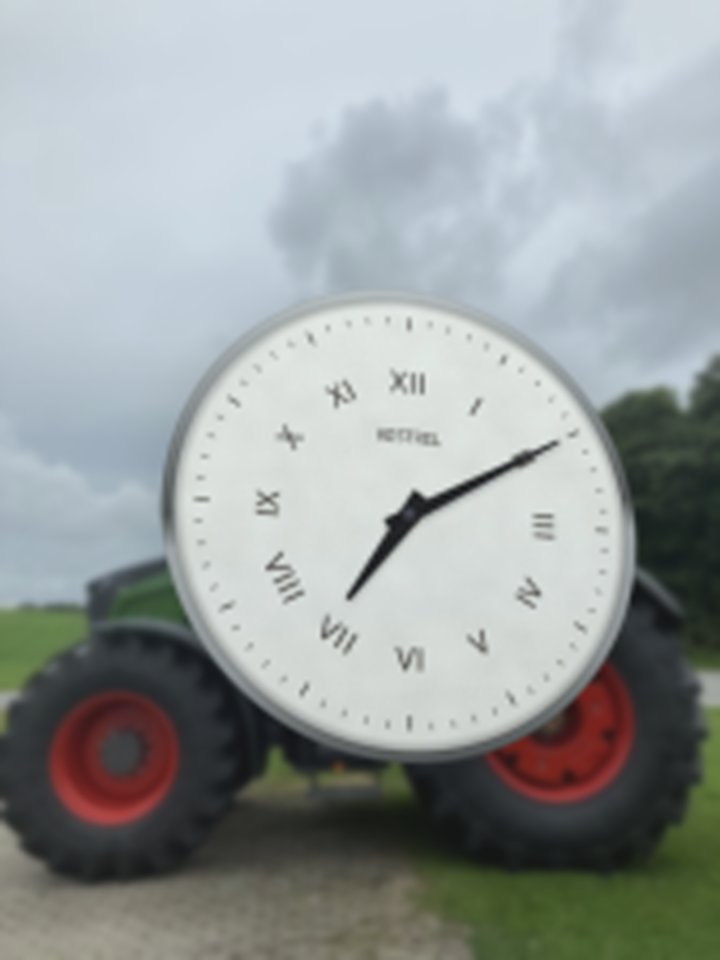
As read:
{"hour": 7, "minute": 10}
